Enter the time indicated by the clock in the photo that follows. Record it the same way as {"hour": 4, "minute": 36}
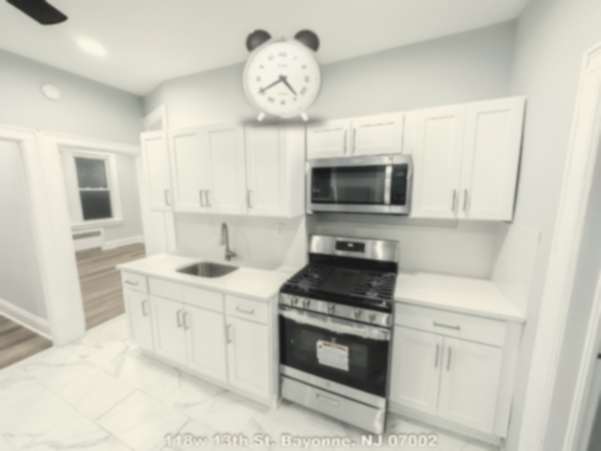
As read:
{"hour": 4, "minute": 40}
